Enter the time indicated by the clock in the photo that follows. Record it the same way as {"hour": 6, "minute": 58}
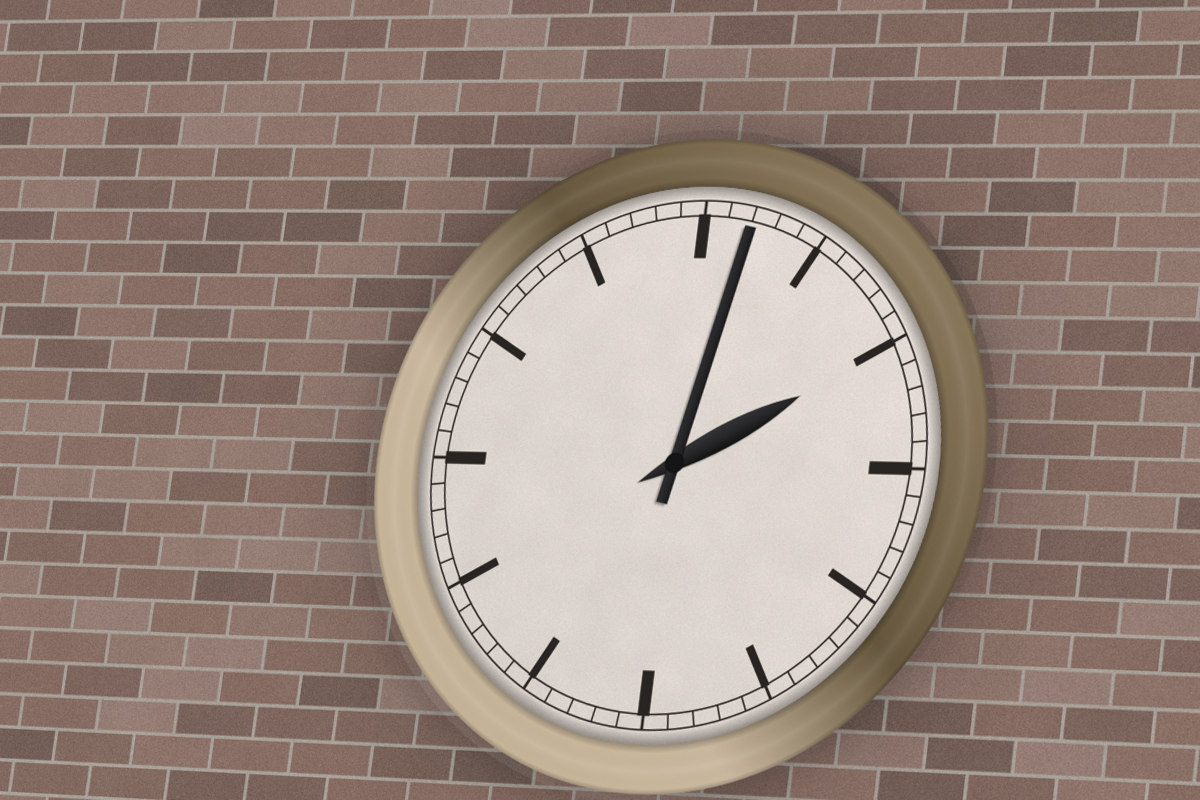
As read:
{"hour": 2, "minute": 2}
